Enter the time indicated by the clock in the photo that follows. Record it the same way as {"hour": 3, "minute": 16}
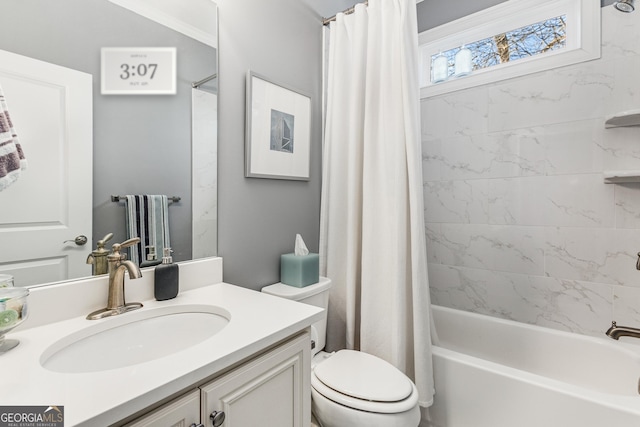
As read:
{"hour": 3, "minute": 7}
